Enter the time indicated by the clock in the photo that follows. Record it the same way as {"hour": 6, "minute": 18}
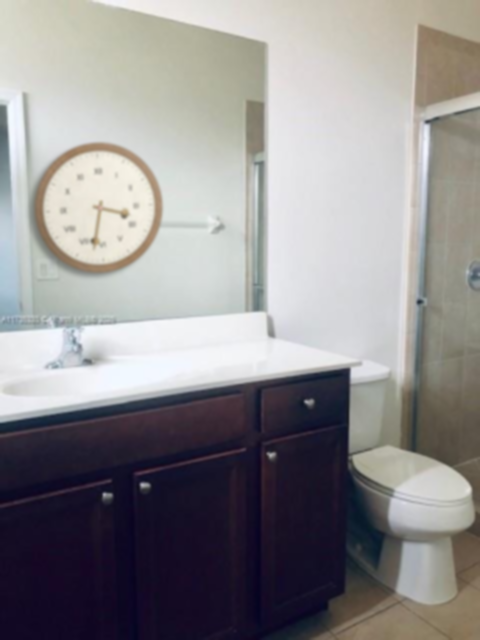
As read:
{"hour": 3, "minute": 32}
